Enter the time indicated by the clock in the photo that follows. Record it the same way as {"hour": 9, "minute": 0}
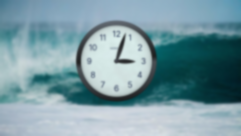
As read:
{"hour": 3, "minute": 3}
